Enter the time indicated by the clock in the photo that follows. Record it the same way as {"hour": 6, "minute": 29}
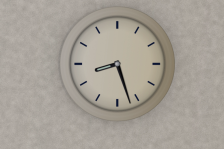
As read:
{"hour": 8, "minute": 27}
